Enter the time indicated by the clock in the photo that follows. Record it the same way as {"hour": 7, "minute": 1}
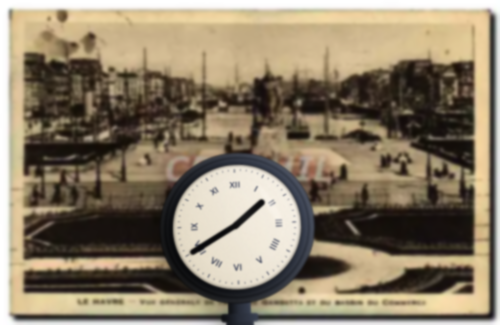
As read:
{"hour": 1, "minute": 40}
